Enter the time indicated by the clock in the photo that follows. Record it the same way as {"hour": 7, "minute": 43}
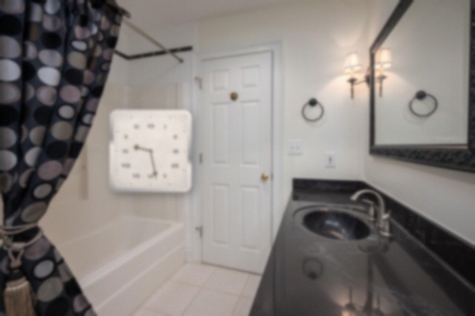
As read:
{"hour": 9, "minute": 28}
